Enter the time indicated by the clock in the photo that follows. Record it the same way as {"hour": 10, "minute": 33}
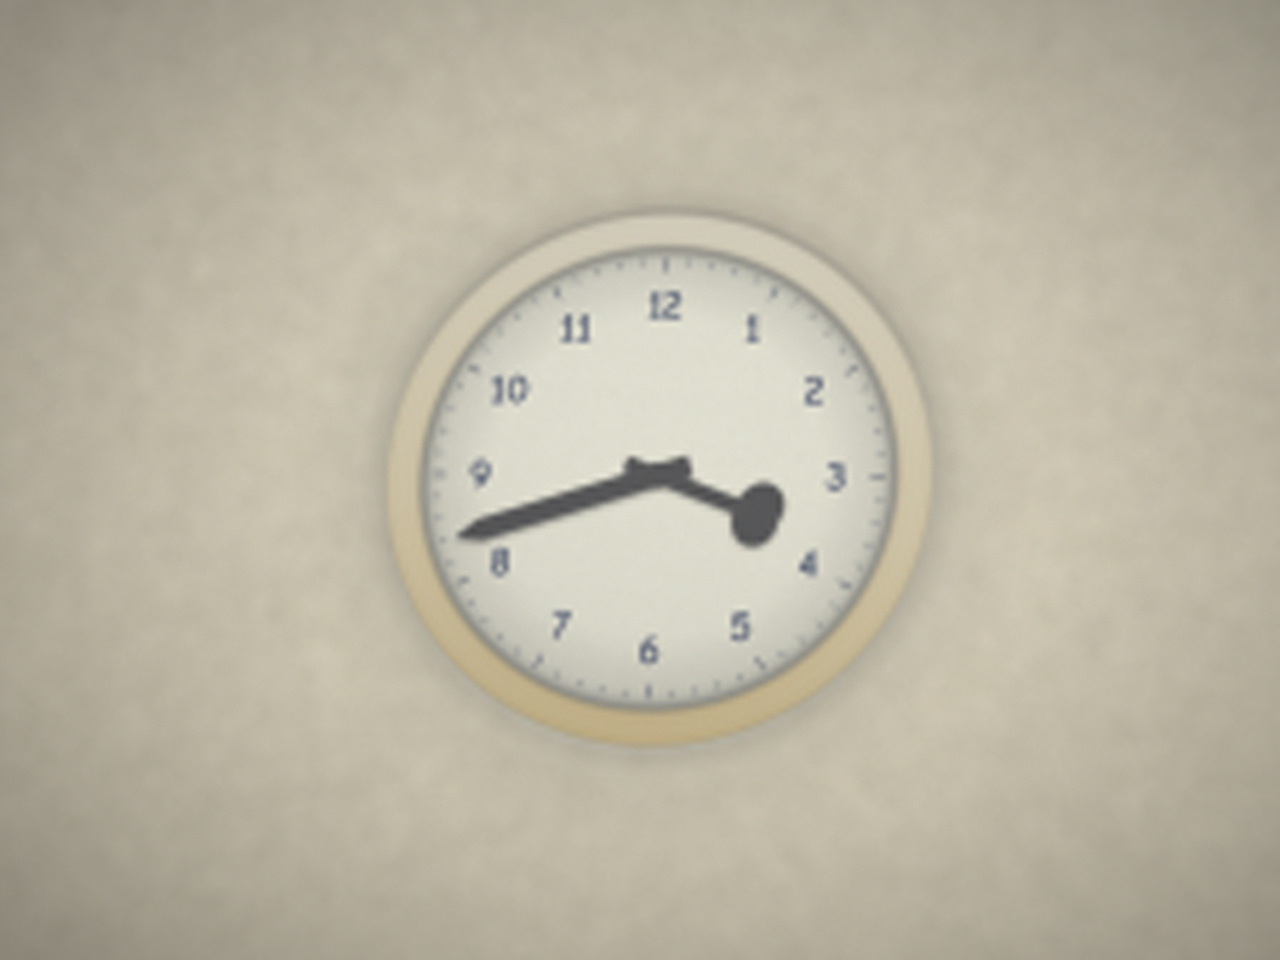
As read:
{"hour": 3, "minute": 42}
